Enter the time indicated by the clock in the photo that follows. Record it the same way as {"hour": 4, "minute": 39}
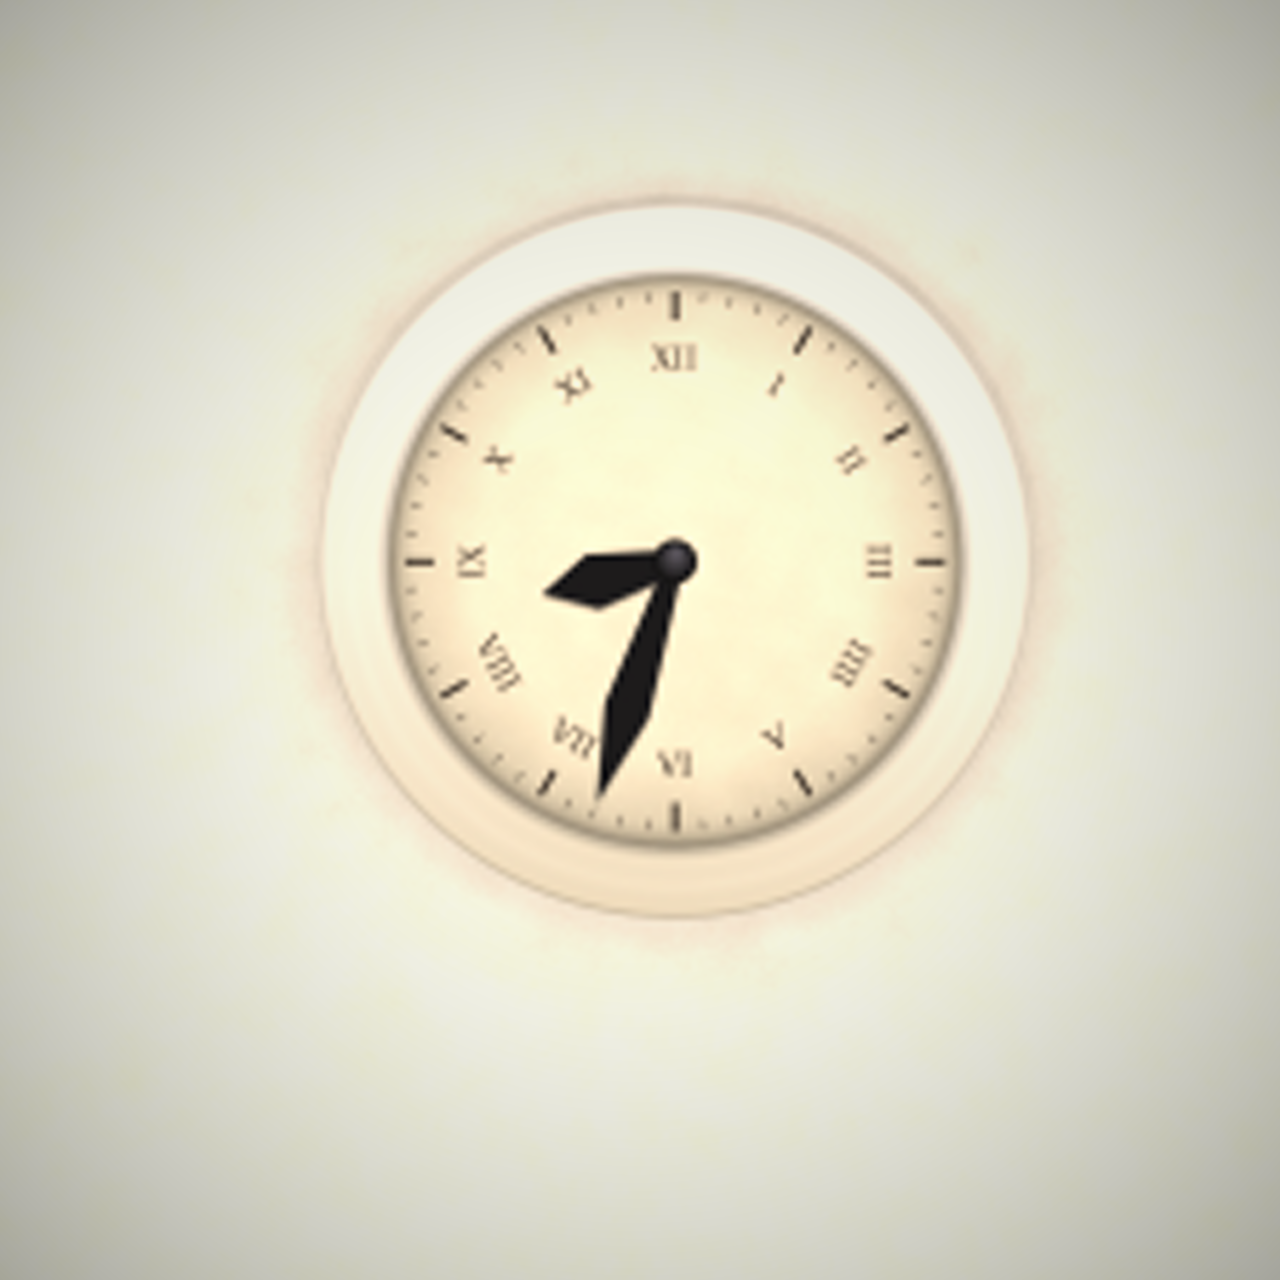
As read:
{"hour": 8, "minute": 33}
